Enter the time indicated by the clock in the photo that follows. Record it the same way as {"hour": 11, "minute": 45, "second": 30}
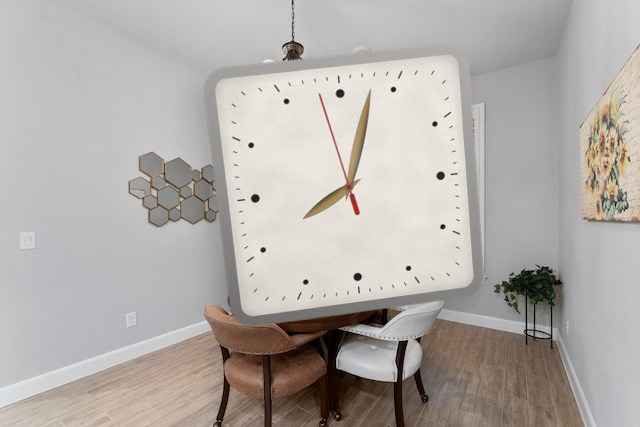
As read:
{"hour": 8, "minute": 2, "second": 58}
